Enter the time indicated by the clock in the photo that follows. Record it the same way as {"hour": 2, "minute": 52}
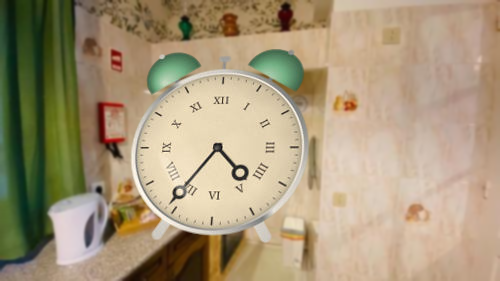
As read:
{"hour": 4, "minute": 36}
